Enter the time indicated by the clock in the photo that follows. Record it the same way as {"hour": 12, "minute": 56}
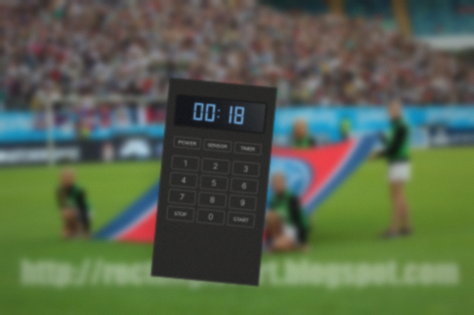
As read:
{"hour": 0, "minute": 18}
